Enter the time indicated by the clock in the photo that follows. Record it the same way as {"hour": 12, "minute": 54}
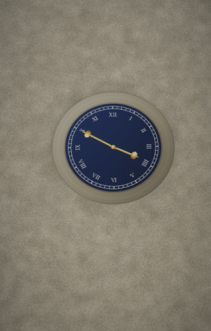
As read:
{"hour": 3, "minute": 50}
